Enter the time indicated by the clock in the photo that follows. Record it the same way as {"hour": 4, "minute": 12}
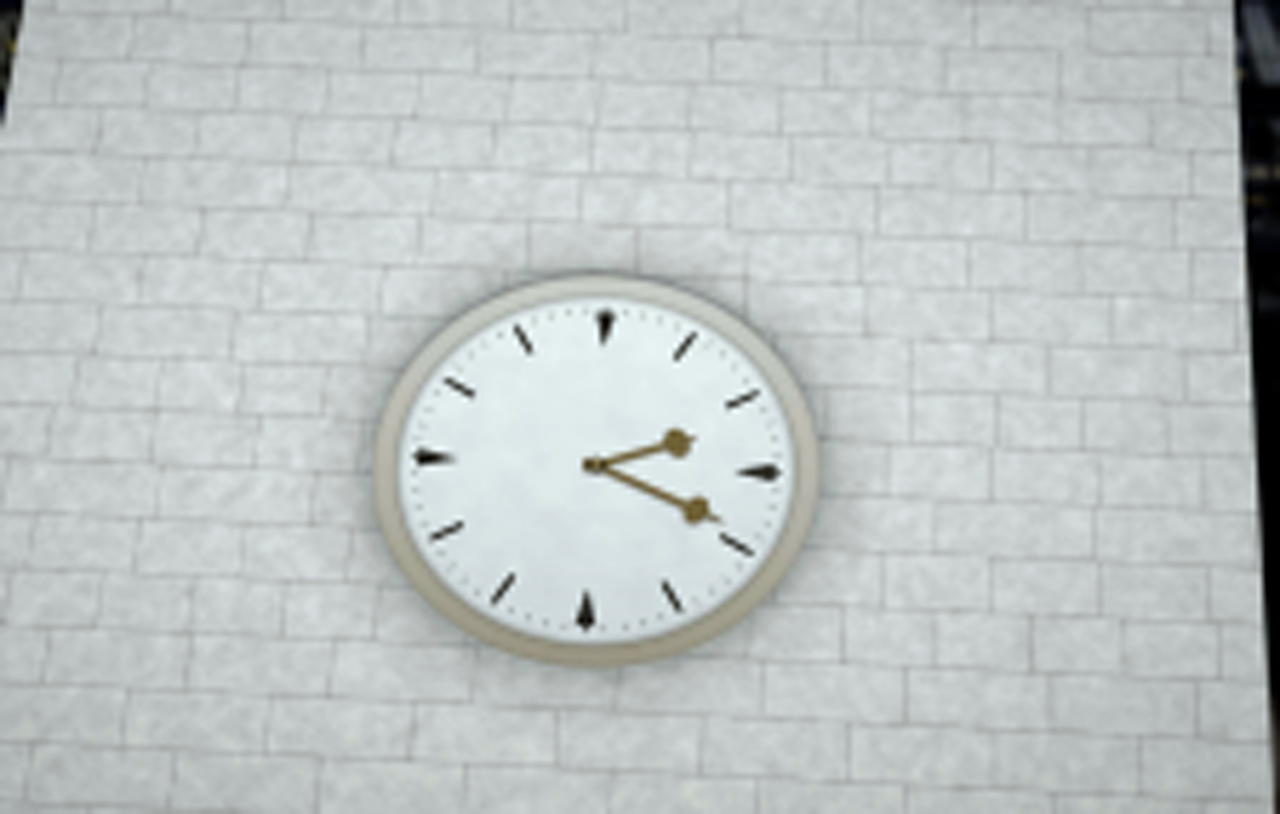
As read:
{"hour": 2, "minute": 19}
